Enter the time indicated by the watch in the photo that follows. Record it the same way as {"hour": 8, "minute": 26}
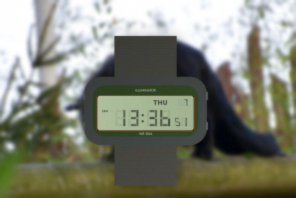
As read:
{"hour": 13, "minute": 36}
